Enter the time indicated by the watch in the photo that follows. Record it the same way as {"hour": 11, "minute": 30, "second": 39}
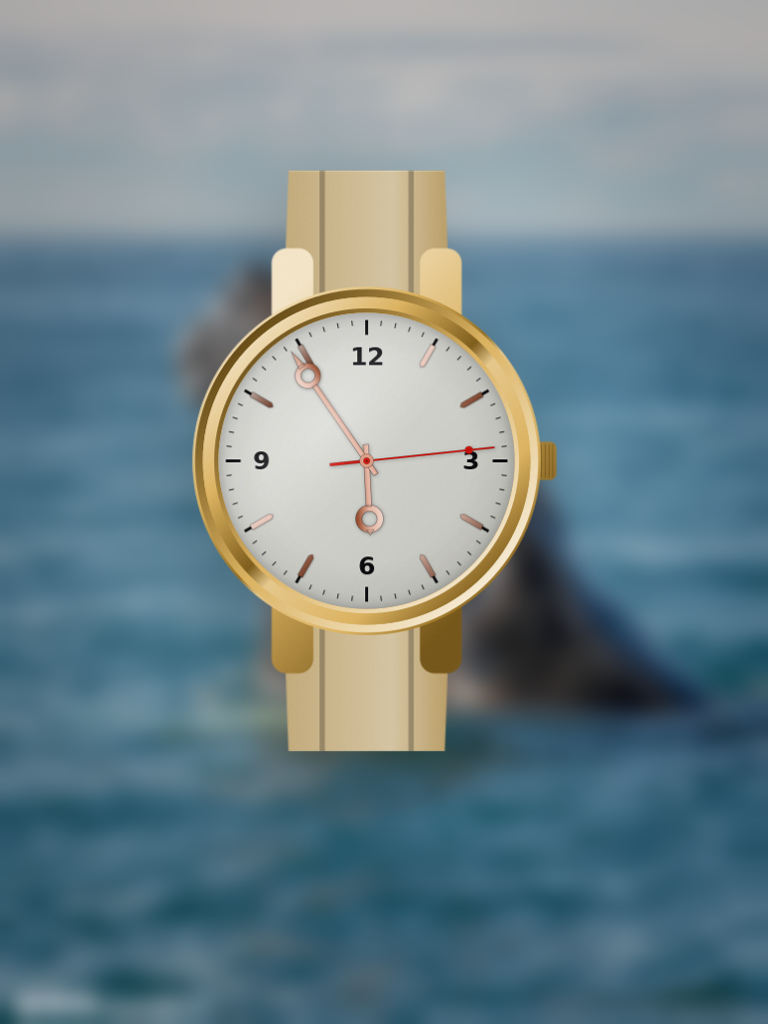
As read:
{"hour": 5, "minute": 54, "second": 14}
